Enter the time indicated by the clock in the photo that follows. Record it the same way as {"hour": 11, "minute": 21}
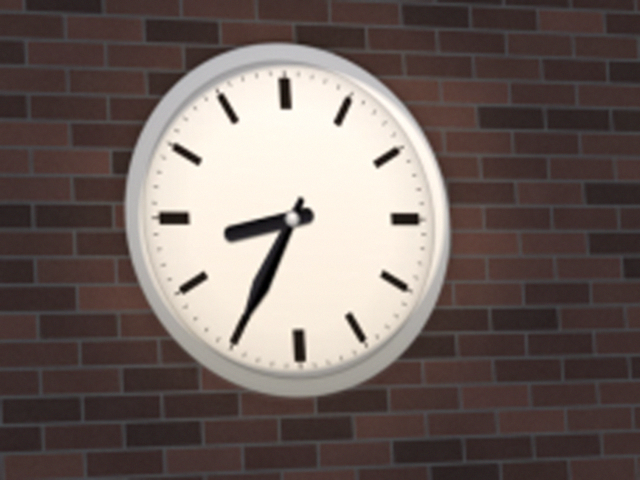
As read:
{"hour": 8, "minute": 35}
